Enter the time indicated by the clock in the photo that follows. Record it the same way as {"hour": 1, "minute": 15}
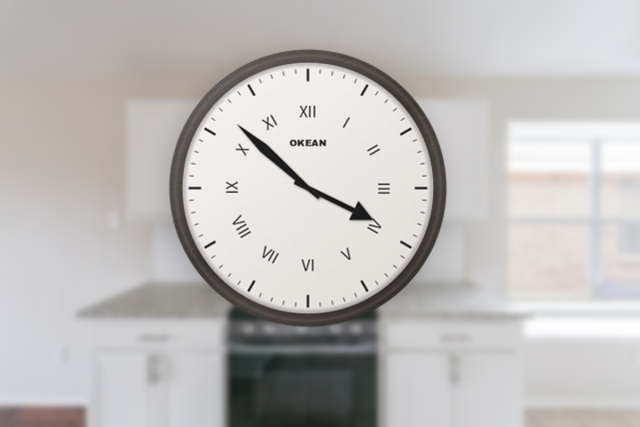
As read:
{"hour": 3, "minute": 52}
